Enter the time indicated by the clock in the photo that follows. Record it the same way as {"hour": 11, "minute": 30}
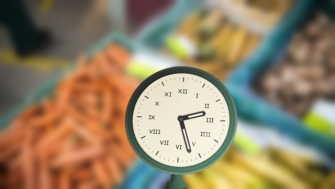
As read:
{"hour": 2, "minute": 27}
